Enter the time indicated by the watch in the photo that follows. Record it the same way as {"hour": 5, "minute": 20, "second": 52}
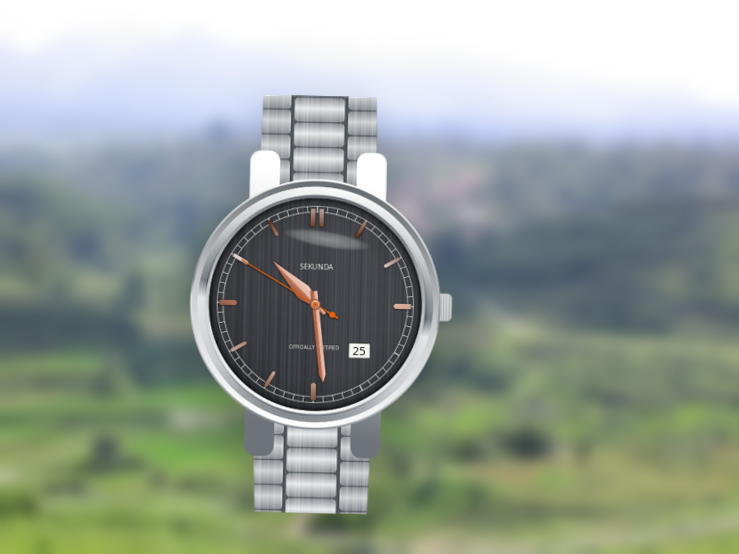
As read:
{"hour": 10, "minute": 28, "second": 50}
